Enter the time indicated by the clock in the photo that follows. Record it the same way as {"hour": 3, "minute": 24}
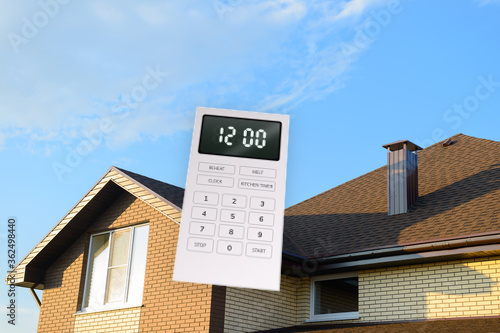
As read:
{"hour": 12, "minute": 0}
